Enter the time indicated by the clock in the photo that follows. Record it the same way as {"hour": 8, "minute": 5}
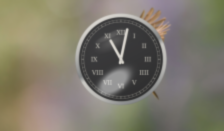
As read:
{"hour": 11, "minute": 2}
